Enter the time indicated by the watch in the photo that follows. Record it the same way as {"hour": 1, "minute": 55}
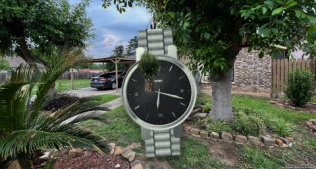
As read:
{"hour": 6, "minute": 18}
